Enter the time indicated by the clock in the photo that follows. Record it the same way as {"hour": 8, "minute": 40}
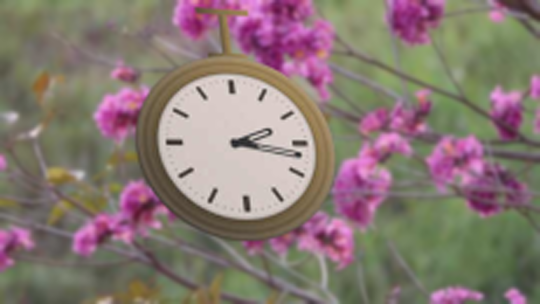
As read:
{"hour": 2, "minute": 17}
